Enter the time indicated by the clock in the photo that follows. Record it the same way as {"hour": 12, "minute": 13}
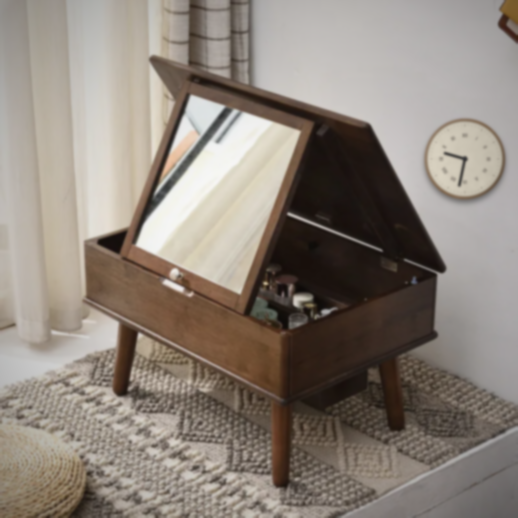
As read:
{"hour": 9, "minute": 32}
